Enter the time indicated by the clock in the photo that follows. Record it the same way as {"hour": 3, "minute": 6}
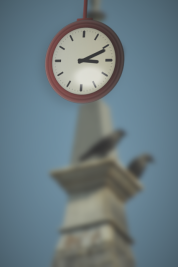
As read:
{"hour": 3, "minute": 11}
